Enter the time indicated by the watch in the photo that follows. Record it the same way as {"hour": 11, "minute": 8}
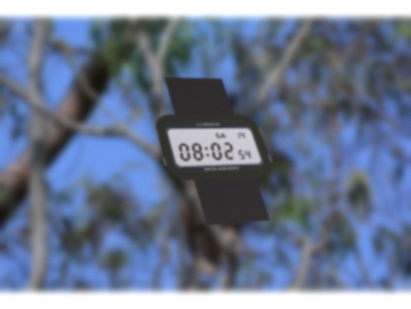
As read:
{"hour": 8, "minute": 2}
